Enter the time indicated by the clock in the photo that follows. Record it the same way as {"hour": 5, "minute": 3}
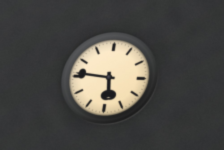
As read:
{"hour": 5, "minute": 46}
